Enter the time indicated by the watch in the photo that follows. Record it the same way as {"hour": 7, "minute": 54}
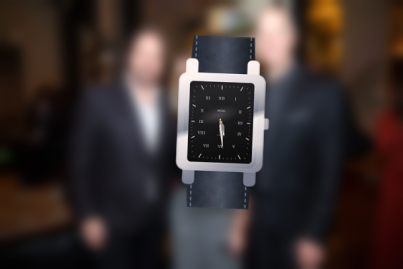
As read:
{"hour": 5, "minute": 29}
